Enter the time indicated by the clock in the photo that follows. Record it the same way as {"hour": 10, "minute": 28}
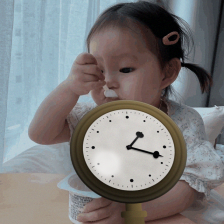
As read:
{"hour": 1, "minute": 18}
